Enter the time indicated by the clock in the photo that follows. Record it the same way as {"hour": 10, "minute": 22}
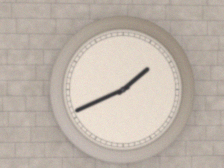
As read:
{"hour": 1, "minute": 41}
